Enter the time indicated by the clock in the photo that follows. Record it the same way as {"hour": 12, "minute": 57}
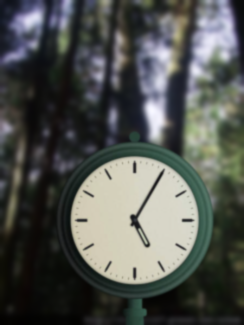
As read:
{"hour": 5, "minute": 5}
